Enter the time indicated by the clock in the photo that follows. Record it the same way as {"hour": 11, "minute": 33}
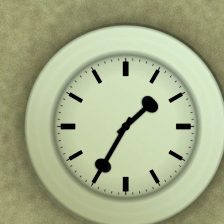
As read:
{"hour": 1, "minute": 35}
